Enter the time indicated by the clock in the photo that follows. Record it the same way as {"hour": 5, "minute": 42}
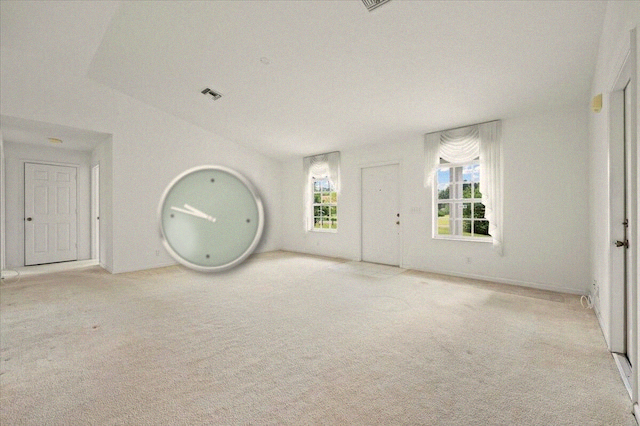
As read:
{"hour": 9, "minute": 47}
